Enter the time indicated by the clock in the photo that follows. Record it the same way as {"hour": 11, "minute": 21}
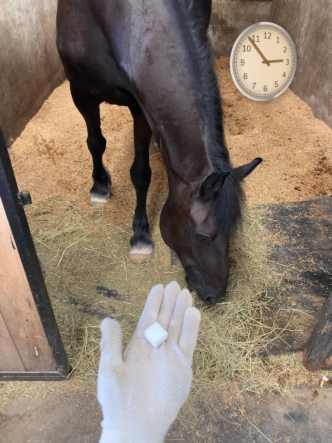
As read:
{"hour": 2, "minute": 53}
